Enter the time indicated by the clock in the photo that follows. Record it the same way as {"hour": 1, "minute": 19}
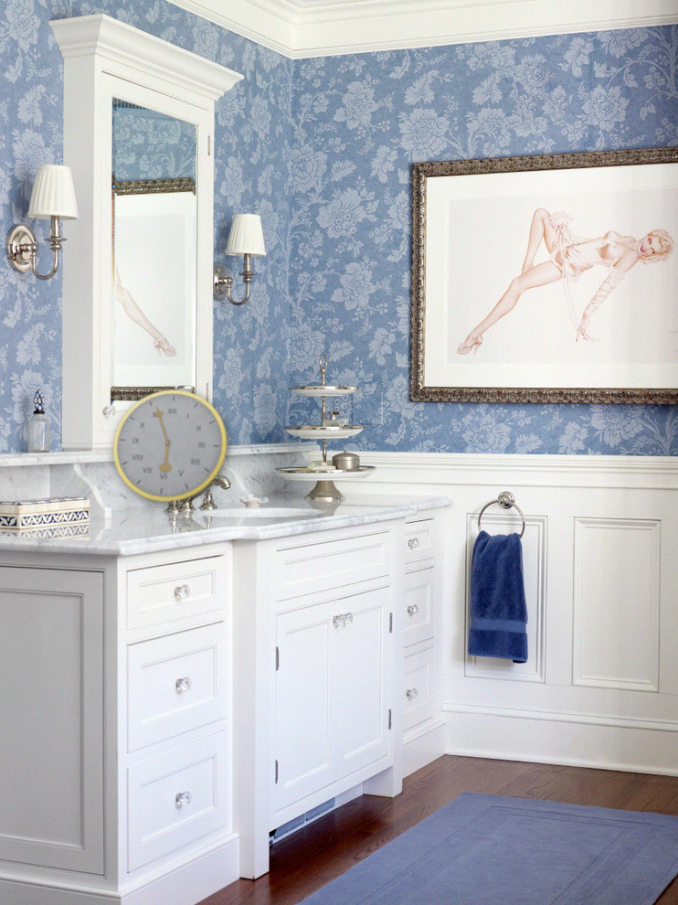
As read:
{"hour": 5, "minute": 56}
